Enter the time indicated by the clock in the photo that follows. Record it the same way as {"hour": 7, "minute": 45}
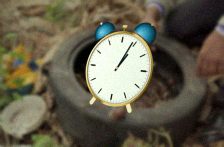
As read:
{"hour": 1, "minute": 4}
